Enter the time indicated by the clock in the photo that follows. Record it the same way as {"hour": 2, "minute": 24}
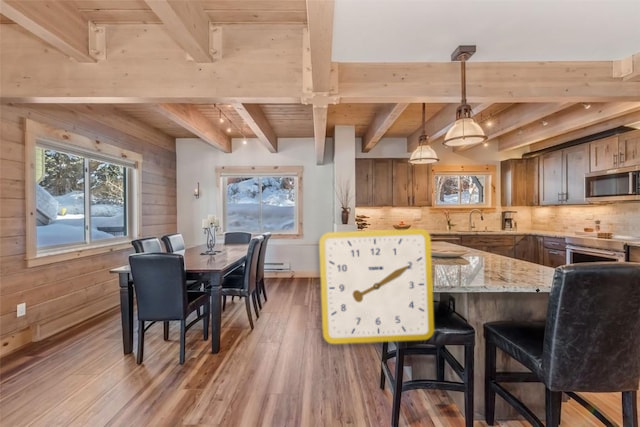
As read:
{"hour": 8, "minute": 10}
